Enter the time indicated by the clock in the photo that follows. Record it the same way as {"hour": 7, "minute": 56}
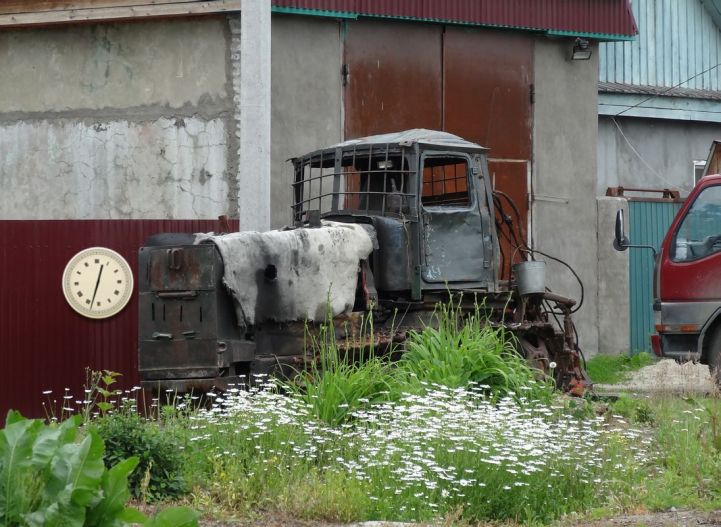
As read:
{"hour": 12, "minute": 33}
